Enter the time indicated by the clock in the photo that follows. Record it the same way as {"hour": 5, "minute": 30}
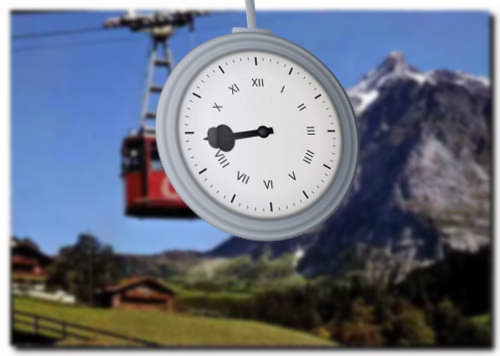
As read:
{"hour": 8, "minute": 44}
